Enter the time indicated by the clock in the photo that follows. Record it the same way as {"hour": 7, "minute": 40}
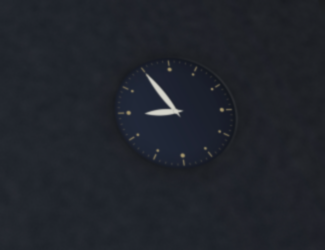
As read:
{"hour": 8, "minute": 55}
